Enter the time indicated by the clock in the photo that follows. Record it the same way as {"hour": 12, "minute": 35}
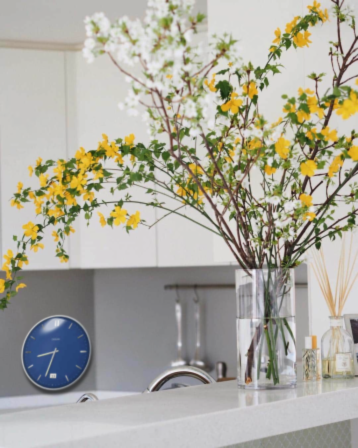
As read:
{"hour": 8, "minute": 33}
